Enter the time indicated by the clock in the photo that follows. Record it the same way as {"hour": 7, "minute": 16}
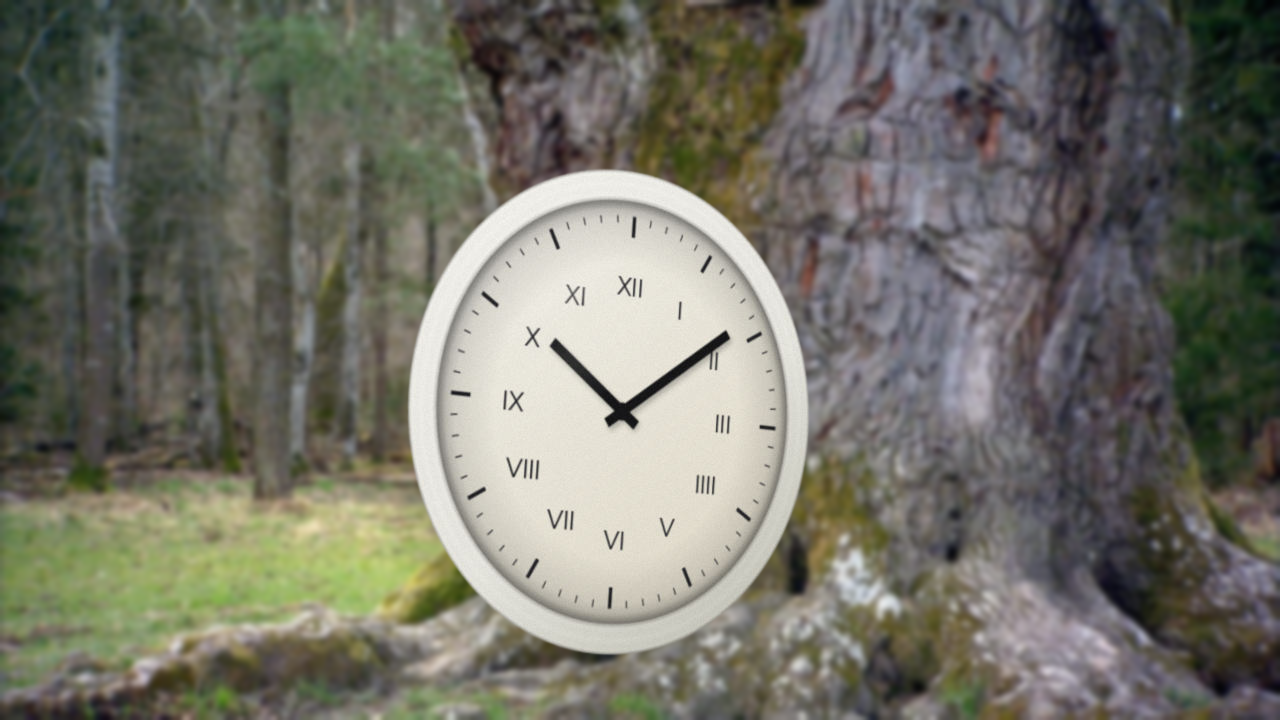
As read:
{"hour": 10, "minute": 9}
